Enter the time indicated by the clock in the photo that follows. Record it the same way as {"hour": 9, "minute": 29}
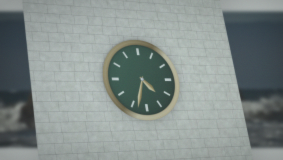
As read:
{"hour": 4, "minute": 33}
